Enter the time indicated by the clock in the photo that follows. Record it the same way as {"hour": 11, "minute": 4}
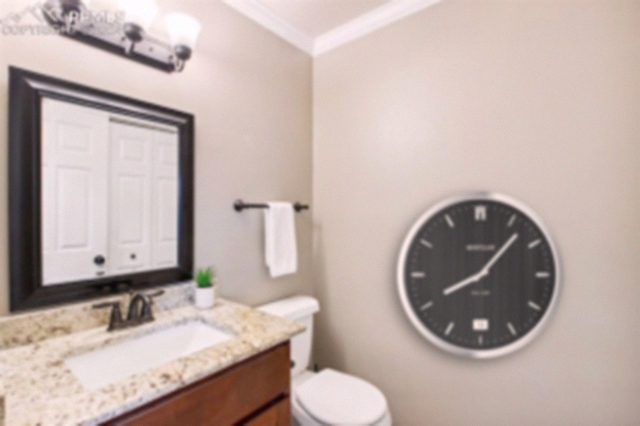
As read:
{"hour": 8, "minute": 7}
